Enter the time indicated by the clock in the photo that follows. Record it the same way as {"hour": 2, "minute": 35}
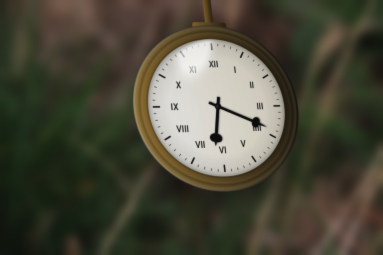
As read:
{"hour": 6, "minute": 19}
